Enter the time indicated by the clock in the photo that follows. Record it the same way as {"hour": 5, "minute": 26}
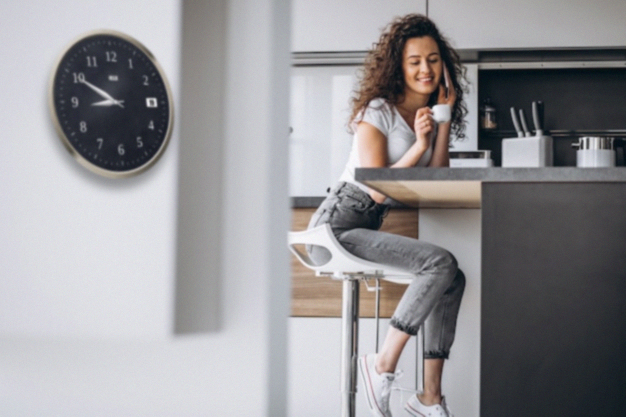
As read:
{"hour": 8, "minute": 50}
